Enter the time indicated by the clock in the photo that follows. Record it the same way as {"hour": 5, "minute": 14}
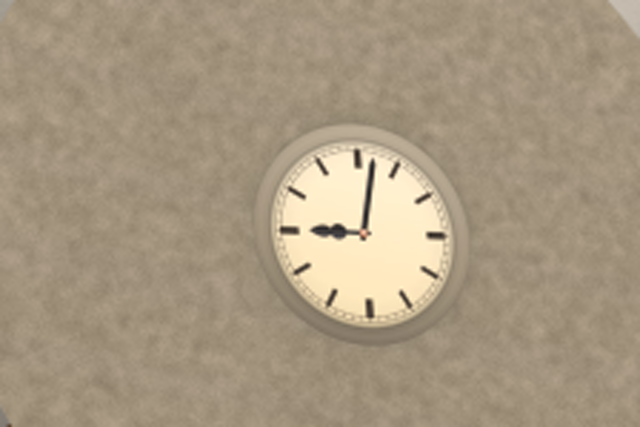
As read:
{"hour": 9, "minute": 2}
